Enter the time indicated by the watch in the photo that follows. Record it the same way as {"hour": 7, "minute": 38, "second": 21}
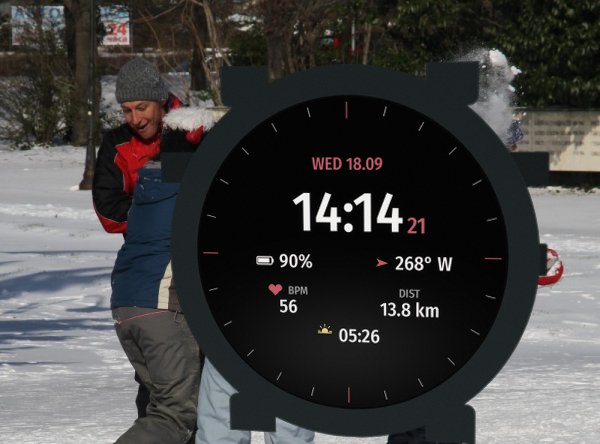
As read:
{"hour": 14, "minute": 14, "second": 21}
